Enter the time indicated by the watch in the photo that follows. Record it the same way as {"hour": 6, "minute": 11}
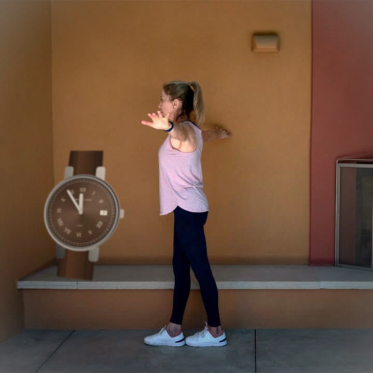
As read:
{"hour": 11, "minute": 54}
